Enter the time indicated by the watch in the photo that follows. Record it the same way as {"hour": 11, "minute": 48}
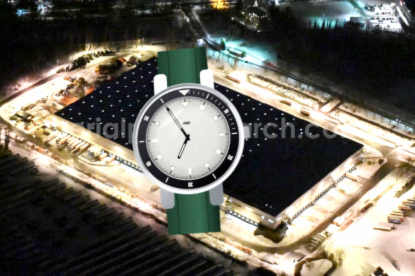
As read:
{"hour": 6, "minute": 55}
